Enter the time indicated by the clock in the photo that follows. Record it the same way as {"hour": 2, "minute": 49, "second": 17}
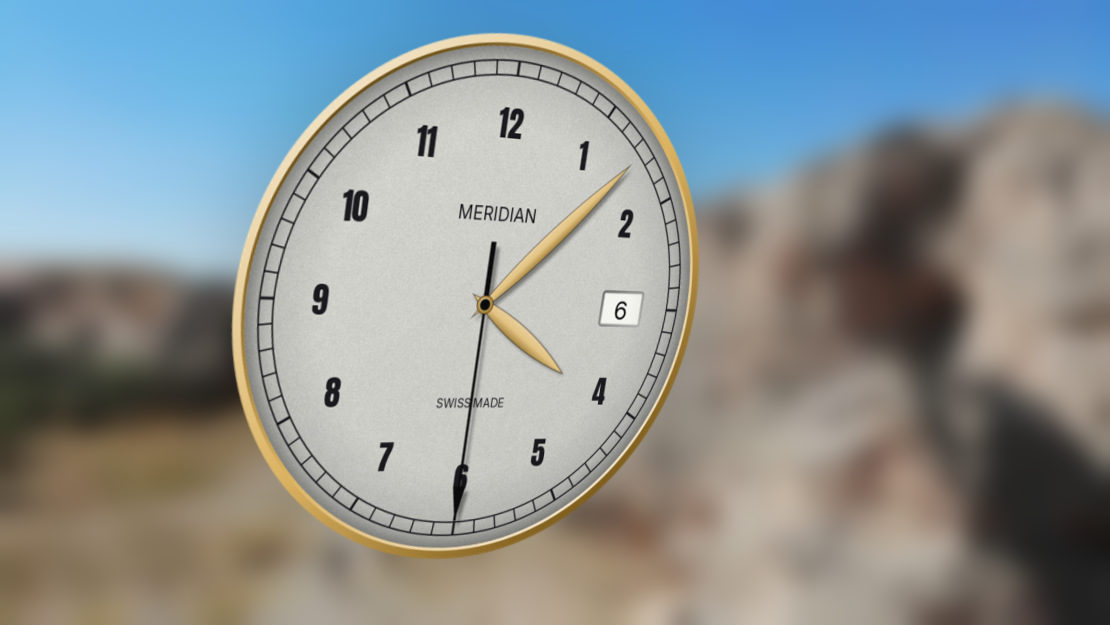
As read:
{"hour": 4, "minute": 7, "second": 30}
